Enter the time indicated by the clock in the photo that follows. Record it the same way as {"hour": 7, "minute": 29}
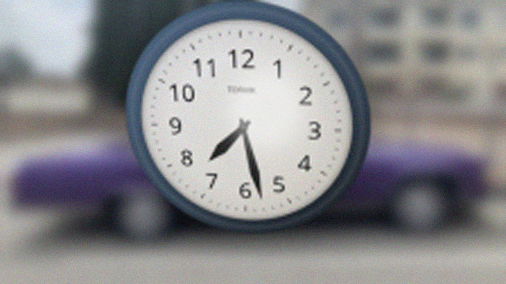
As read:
{"hour": 7, "minute": 28}
